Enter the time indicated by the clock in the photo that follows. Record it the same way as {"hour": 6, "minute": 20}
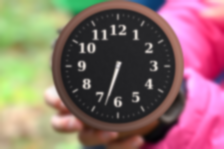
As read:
{"hour": 6, "minute": 33}
